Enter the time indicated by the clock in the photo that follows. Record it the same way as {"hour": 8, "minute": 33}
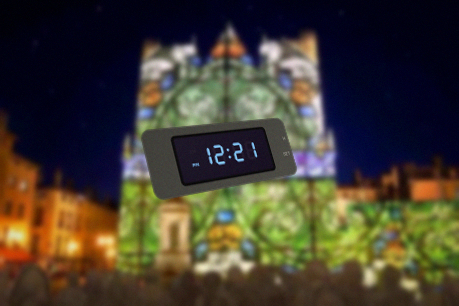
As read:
{"hour": 12, "minute": 21}
